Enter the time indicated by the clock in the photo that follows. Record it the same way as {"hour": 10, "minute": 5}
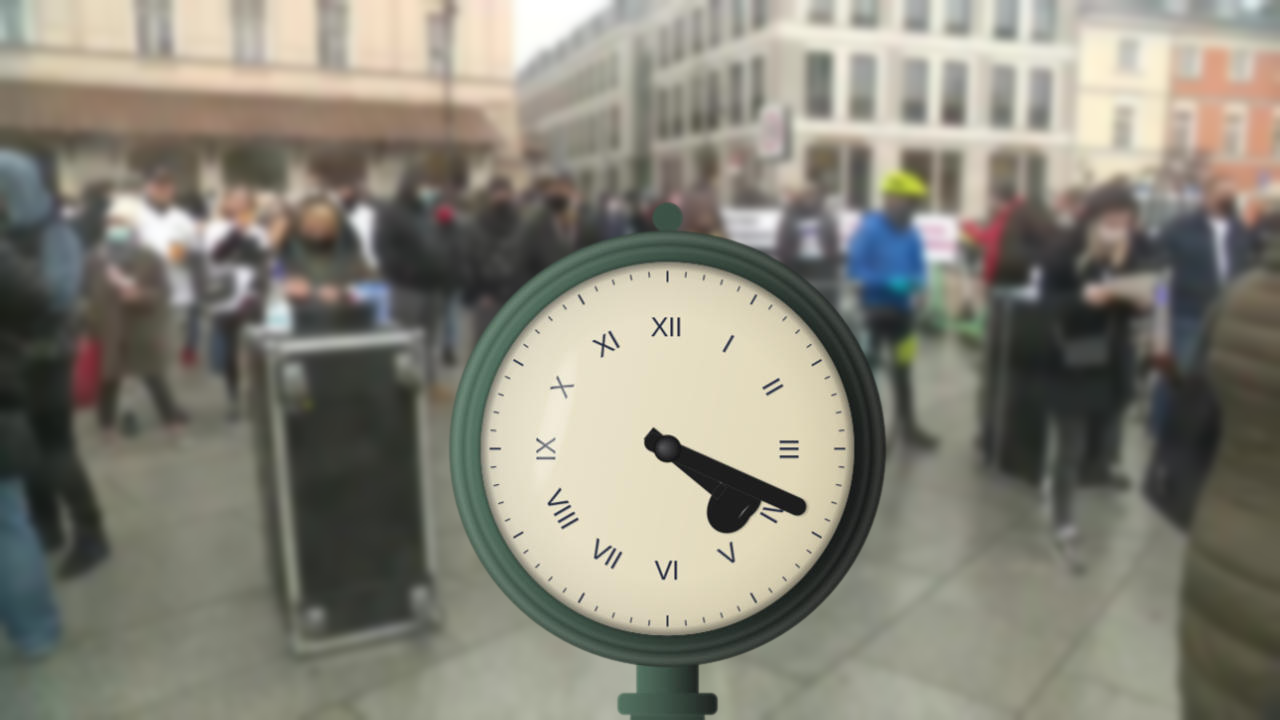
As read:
{"hour": 4, "minute": 19}
